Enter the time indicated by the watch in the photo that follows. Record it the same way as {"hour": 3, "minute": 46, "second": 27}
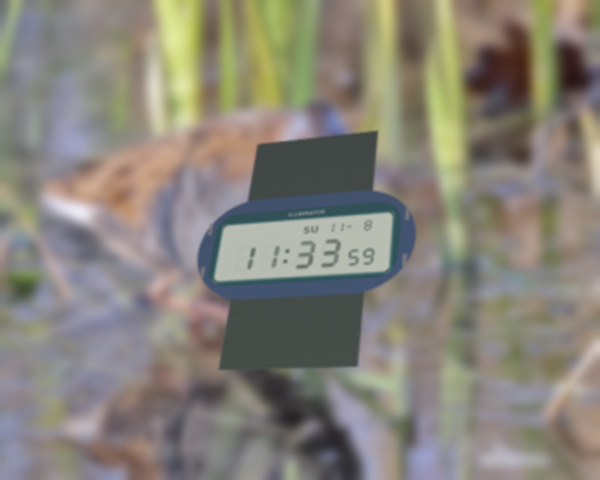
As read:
{"hour": 11, "minute": 33, "second": 59}
